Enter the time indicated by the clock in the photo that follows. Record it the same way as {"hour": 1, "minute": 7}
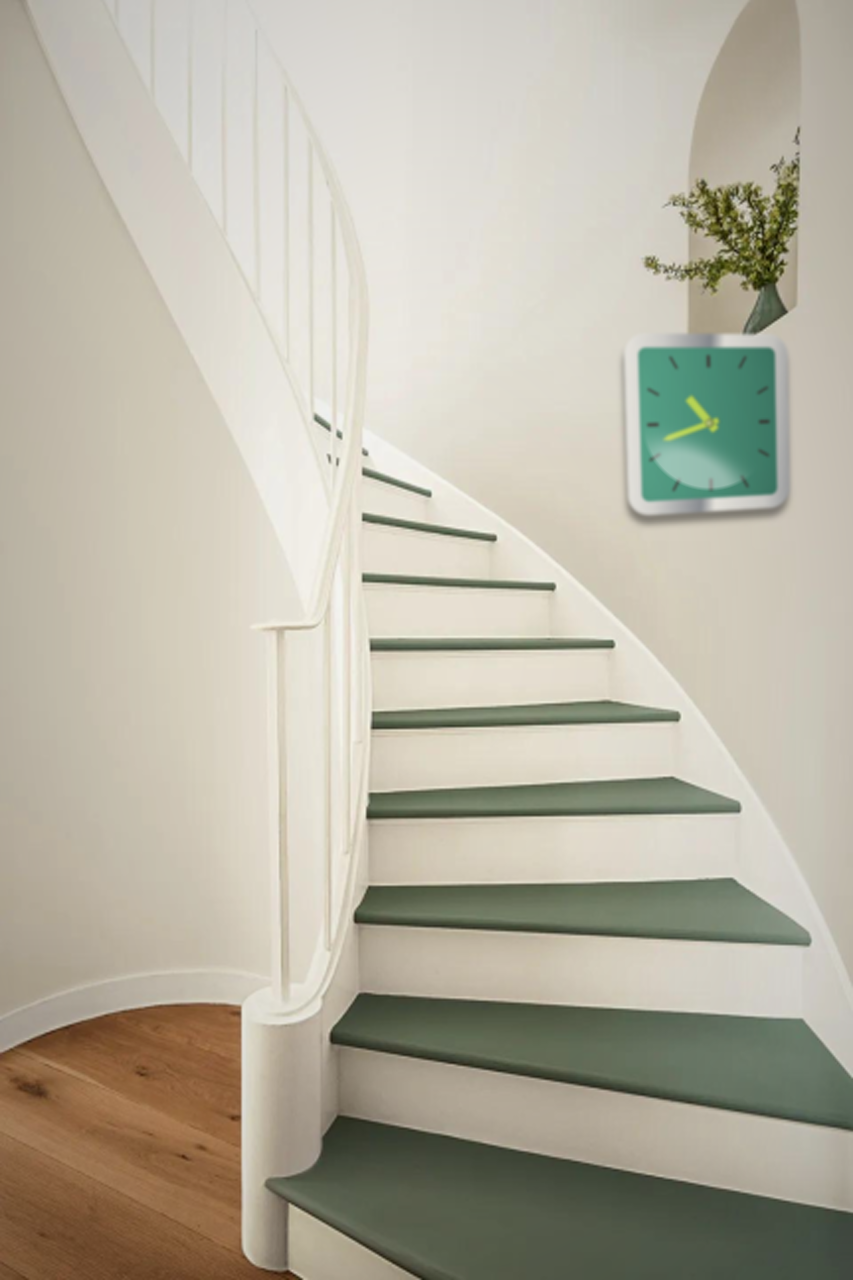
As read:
{"hour": 10, "minute": 42}
